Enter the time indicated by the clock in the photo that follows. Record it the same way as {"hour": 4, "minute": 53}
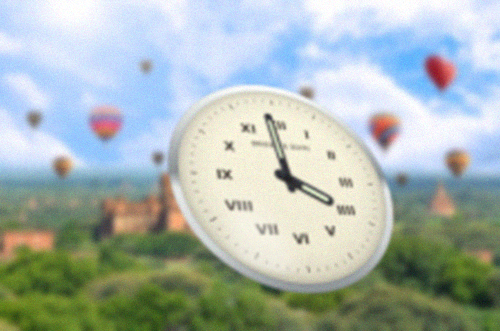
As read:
{"hour": 3, "minute": 59}
